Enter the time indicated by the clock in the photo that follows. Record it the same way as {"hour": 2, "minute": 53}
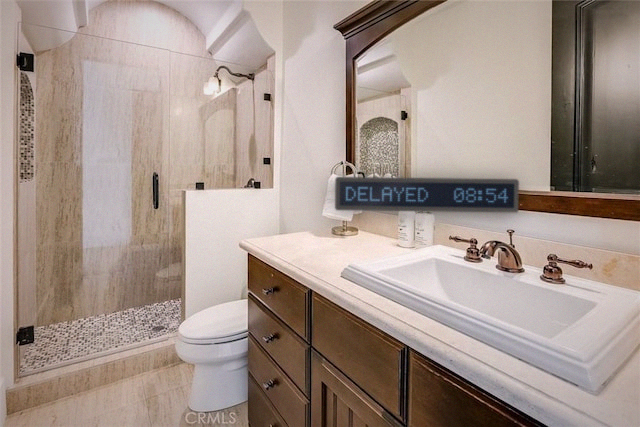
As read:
{"hour": 8, "minute": 54}
